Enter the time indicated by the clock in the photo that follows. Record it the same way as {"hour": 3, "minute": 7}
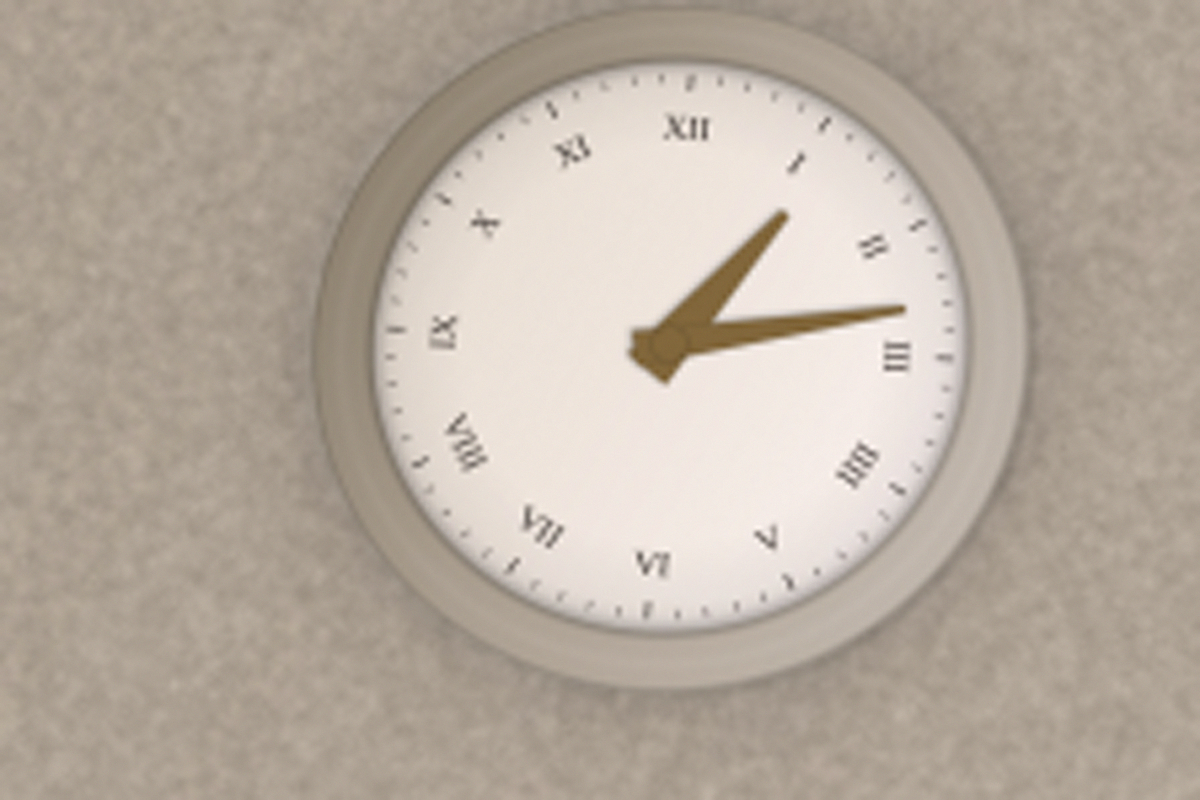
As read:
{"hour": 1, "minute": 13}
